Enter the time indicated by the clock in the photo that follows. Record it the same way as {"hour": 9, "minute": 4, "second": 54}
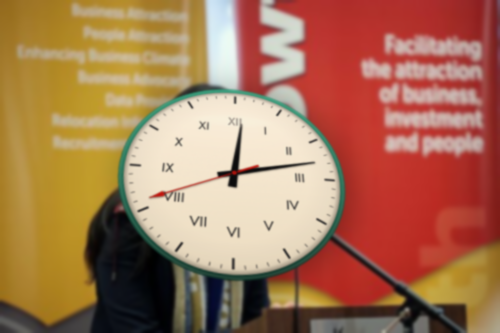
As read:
{"hour": 12, "minute": 12, "second": 41}
